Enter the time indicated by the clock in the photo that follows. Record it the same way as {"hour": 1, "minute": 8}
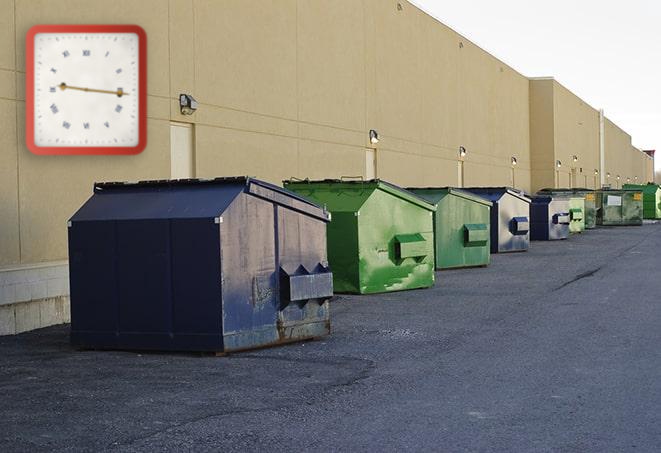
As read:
{"hour": 9, "minute": 16}
